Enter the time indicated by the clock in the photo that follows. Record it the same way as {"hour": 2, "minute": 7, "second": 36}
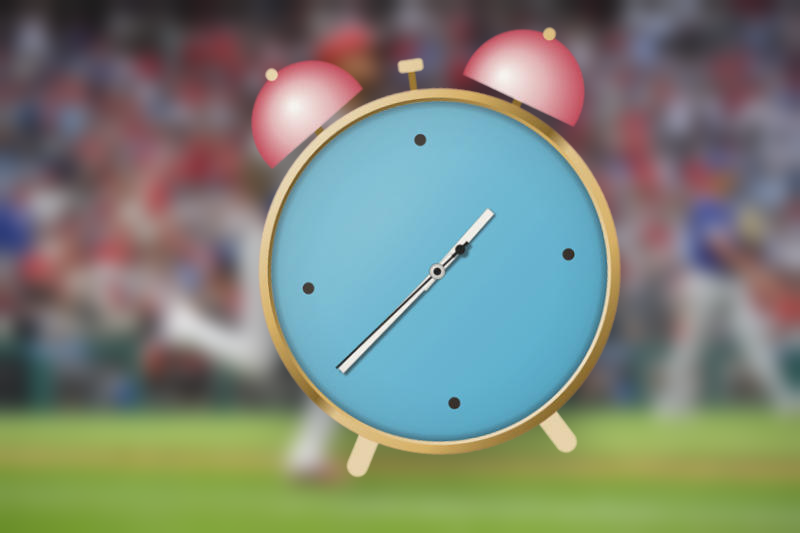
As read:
{"hour": 1, "minute": 38, "second": 39}
